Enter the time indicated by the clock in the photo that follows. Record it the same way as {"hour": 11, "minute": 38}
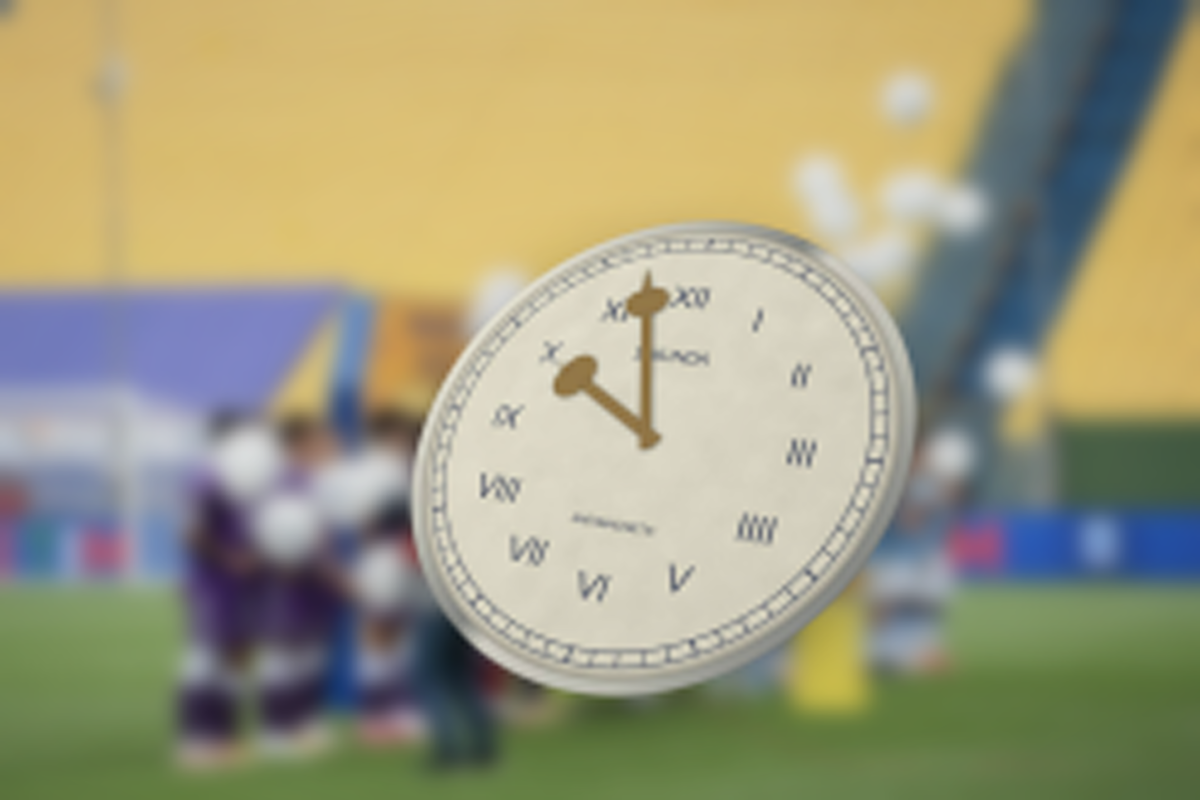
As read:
{"hour": 9, "minute": 57}
